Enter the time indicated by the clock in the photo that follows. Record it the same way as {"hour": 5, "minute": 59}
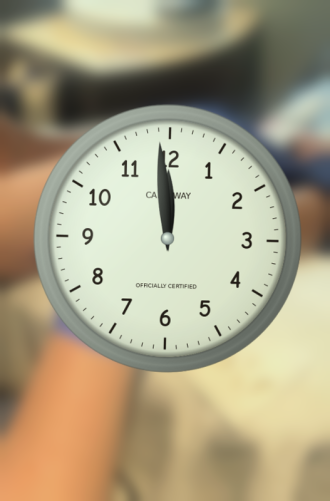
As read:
{"hour": 11, "minute": 59}
